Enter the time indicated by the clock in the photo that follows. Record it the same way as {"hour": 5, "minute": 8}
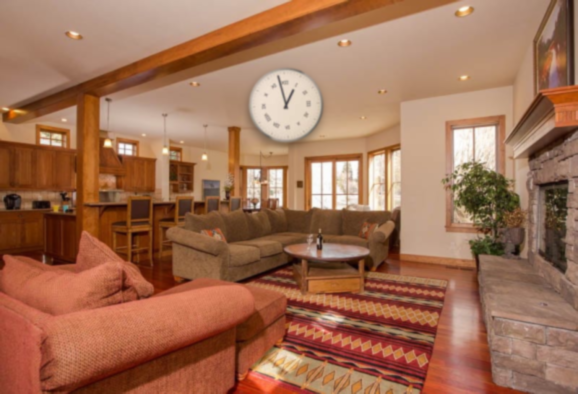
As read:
{"hour": 12, "minute": 58}
